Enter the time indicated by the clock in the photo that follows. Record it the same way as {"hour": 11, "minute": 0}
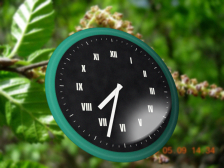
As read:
{"hour": 7, "minute": 33}
